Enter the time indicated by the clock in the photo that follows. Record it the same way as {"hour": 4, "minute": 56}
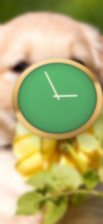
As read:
{"hour": 2, "minute": 56}
